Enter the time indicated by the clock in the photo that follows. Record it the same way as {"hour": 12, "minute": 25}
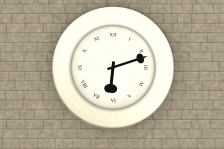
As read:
{"hour": 6, "minute": 12}
